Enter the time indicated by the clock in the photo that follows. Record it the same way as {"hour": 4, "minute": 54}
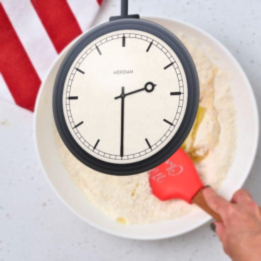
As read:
{"hour": 2, "minute": 30}
